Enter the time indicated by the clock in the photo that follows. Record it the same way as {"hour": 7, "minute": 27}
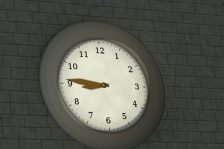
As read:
{"hour": 8, "minute": 46}
